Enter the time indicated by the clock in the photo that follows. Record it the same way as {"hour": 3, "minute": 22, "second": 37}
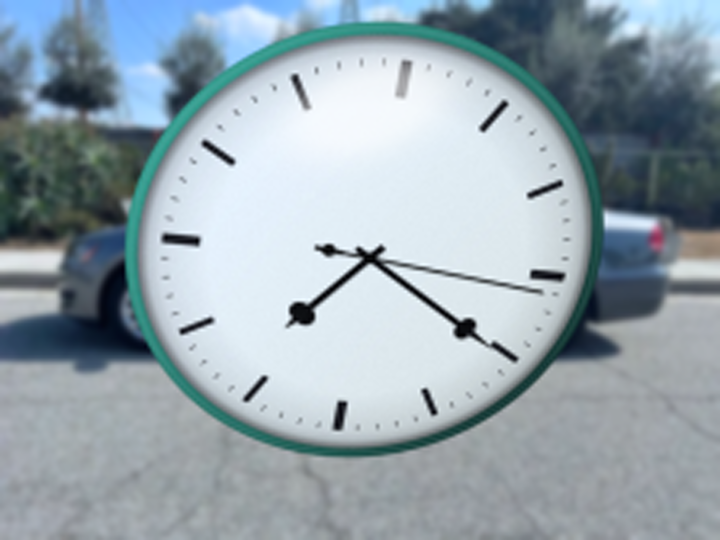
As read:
{"hour": 7, "minute": 20, "second": 16}
